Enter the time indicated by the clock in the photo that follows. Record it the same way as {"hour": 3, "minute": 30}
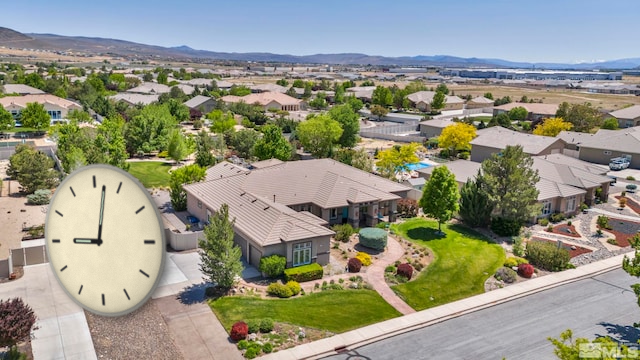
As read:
{"hour": 9, "minute": 2}
